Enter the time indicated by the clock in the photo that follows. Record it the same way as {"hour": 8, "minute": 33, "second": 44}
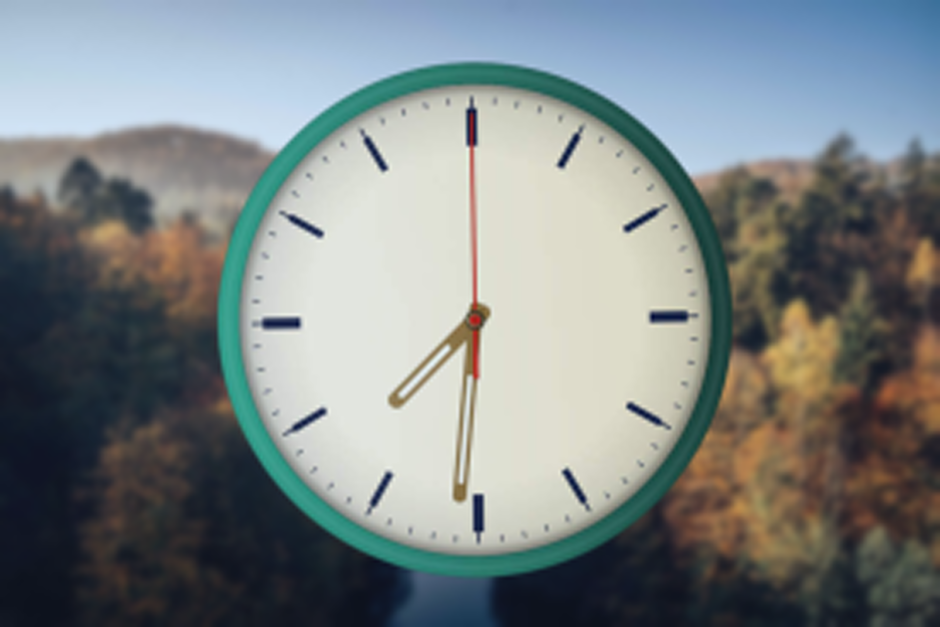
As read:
{"hour": 7, "minute": 31, "second": 0}
